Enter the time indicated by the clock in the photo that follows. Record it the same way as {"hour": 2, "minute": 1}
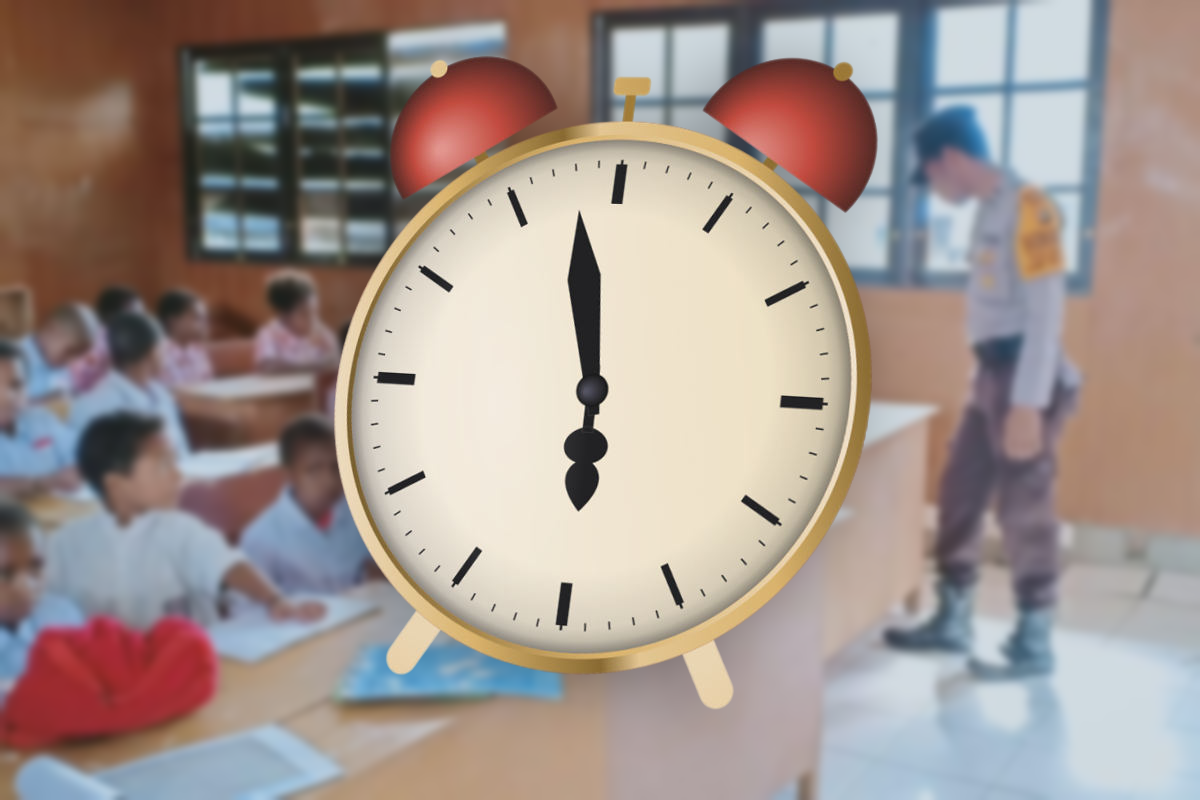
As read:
{"hour": 5, "minute": 58}
